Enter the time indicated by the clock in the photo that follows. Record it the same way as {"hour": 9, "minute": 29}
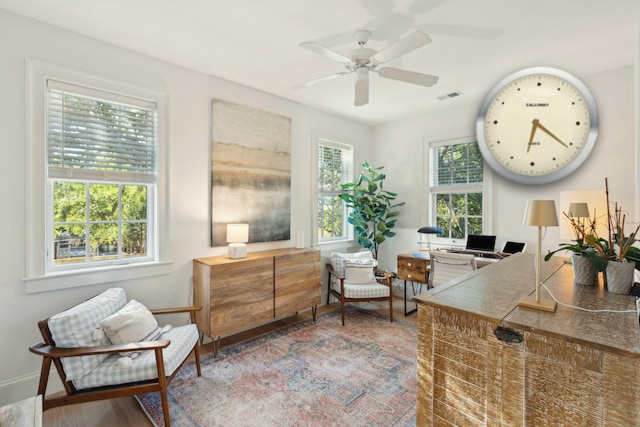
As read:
{"hour": 6, "minute": 21}
